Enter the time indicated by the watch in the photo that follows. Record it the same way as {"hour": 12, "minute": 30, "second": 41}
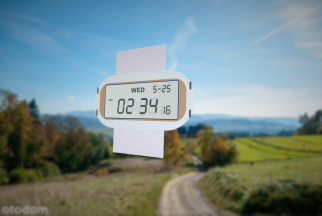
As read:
{"hour": 2, "minute": 34, "second": 16}
